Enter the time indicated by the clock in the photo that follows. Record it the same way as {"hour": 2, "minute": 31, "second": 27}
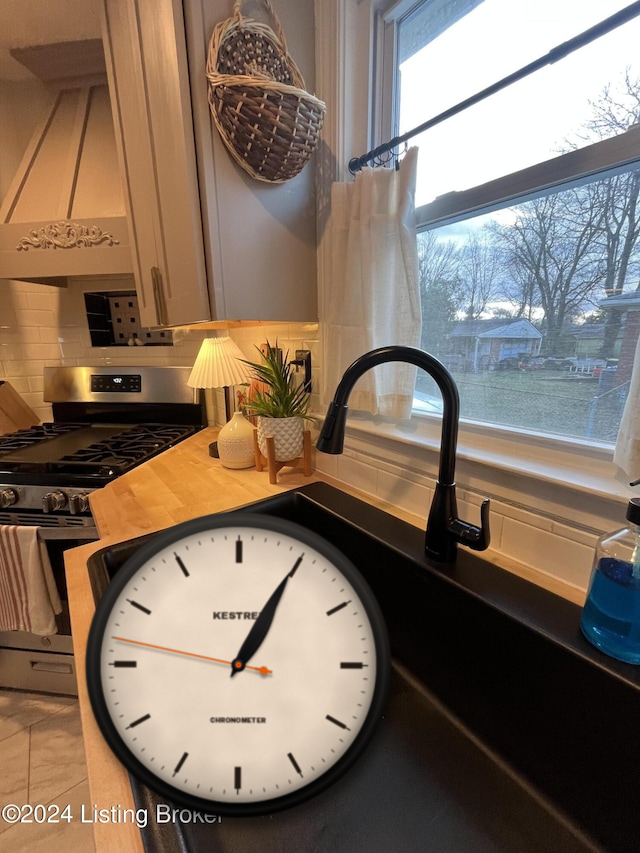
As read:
{"hour": 1, "minute": 4, "second": 47}
